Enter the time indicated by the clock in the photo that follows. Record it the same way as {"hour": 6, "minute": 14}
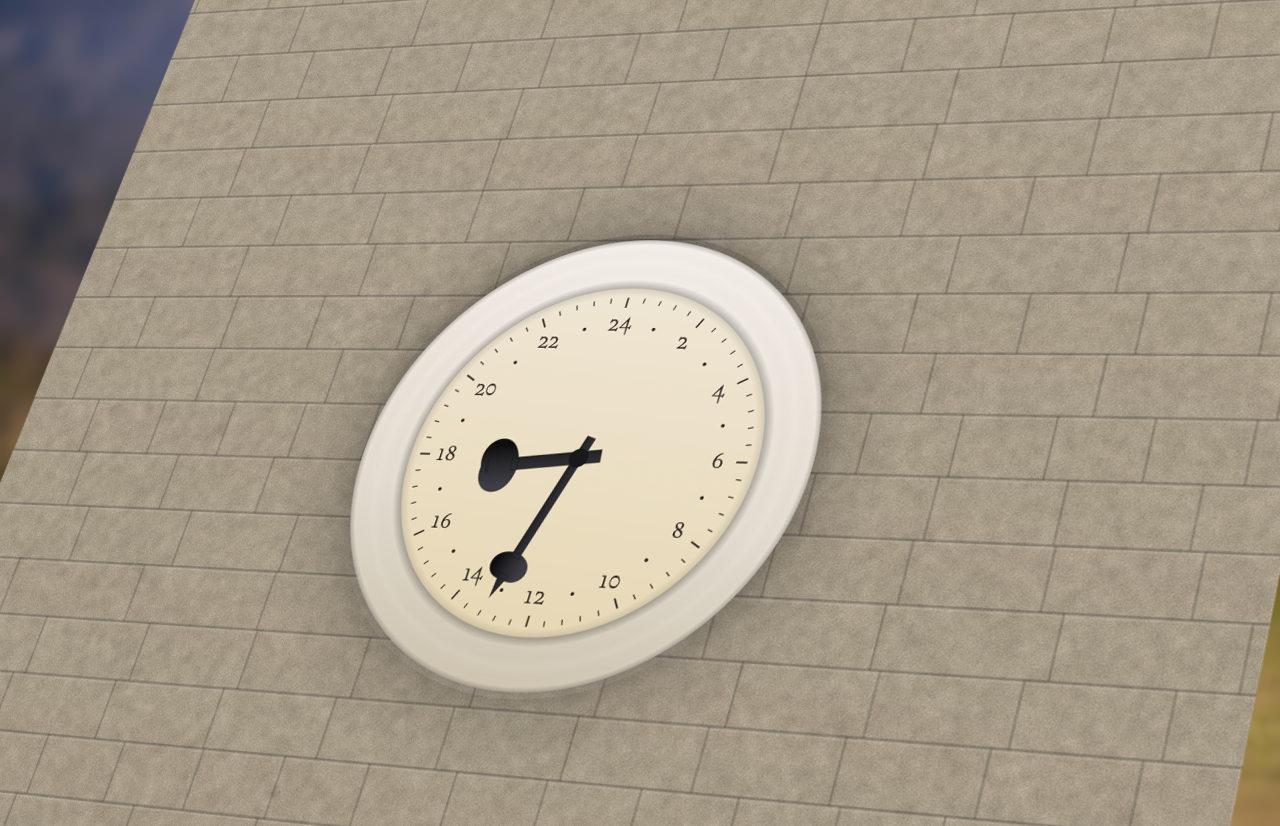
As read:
{"hour": 17, "minute": 33}
